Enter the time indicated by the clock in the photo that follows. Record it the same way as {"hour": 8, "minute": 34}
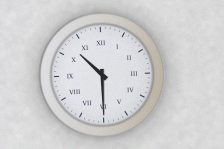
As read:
{"hour": 10, "minute": 30}
